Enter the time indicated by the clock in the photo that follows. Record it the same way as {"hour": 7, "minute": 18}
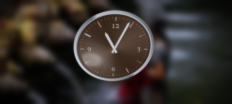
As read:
{"hour": 11, "minute": 4}
